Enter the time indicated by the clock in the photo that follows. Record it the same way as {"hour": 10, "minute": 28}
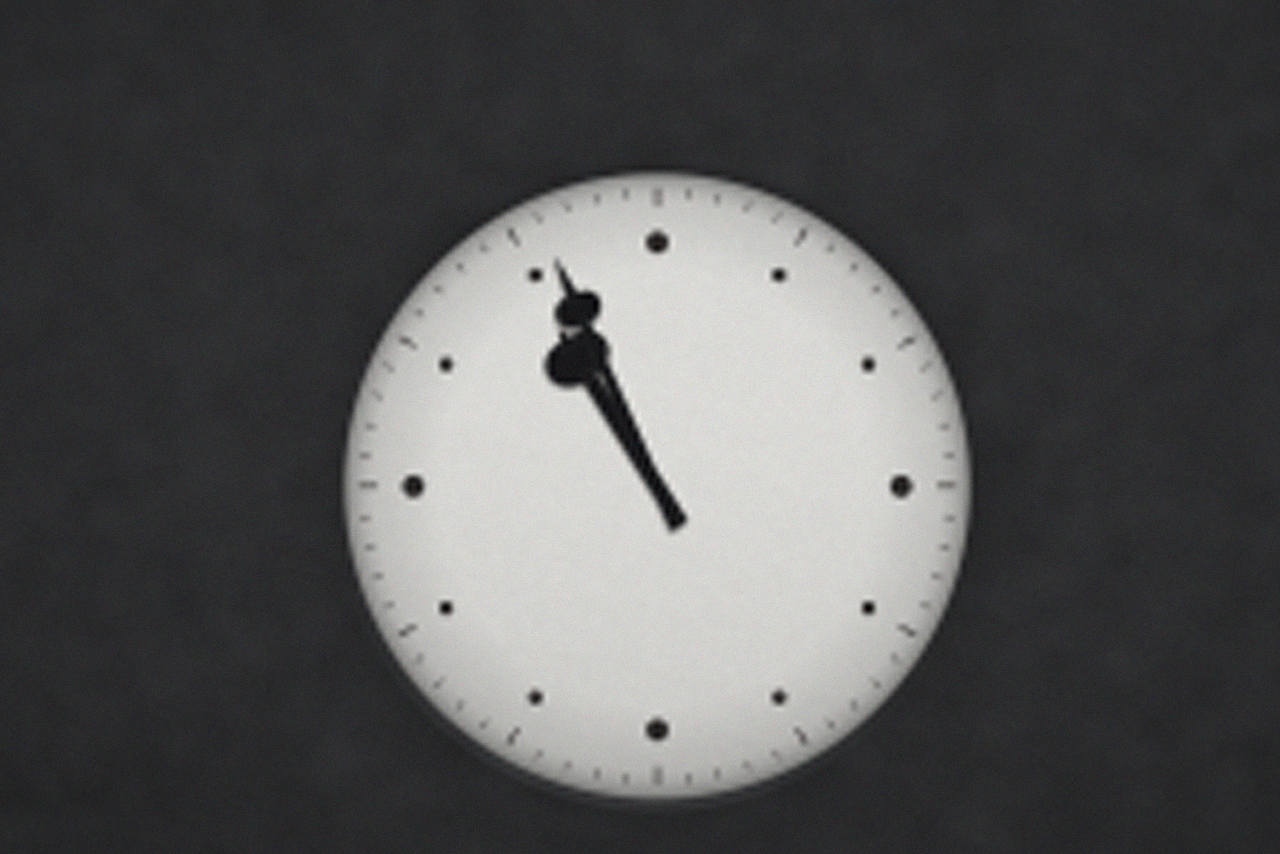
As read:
{"hour": 10, "minute": 56}
